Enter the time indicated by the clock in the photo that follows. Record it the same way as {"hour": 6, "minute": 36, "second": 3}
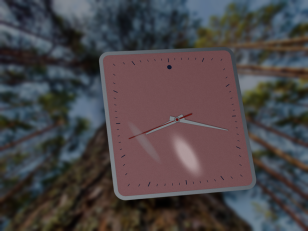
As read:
{"hour": 8, "minute": 17, "second": 42}
